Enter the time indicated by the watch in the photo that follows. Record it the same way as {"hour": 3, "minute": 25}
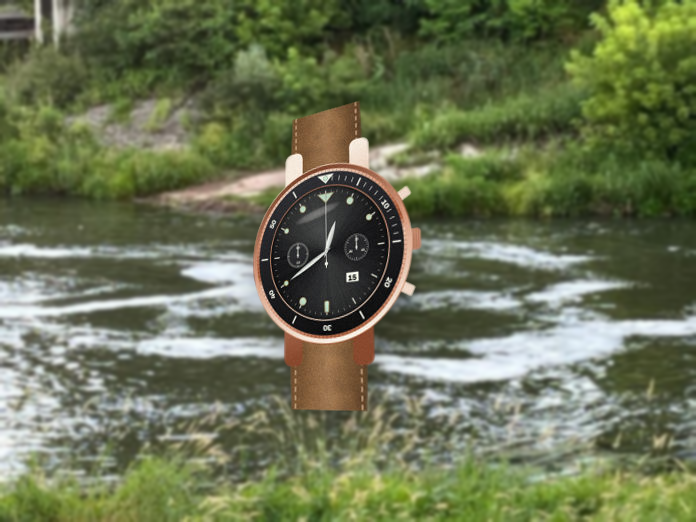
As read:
{"hour": 12, "minute": 40}
